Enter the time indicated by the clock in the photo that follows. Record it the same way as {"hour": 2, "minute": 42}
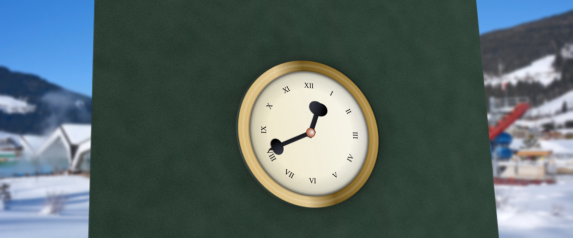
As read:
{"hour": 12, "minute": 41}
